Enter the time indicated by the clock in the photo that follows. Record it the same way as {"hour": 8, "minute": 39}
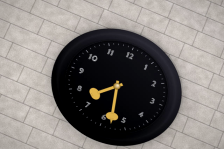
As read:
{"hour": 7, "minute": 28}
